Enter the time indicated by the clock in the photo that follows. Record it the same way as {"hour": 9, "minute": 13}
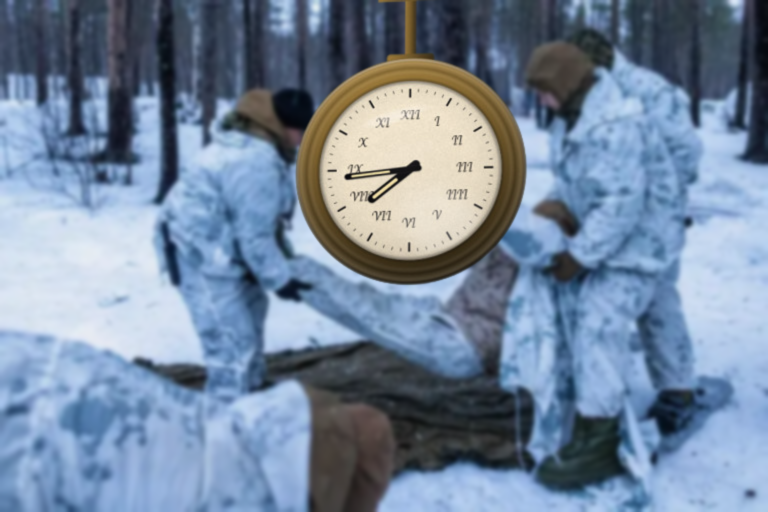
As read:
{"hour": 7, "minute": 44}
